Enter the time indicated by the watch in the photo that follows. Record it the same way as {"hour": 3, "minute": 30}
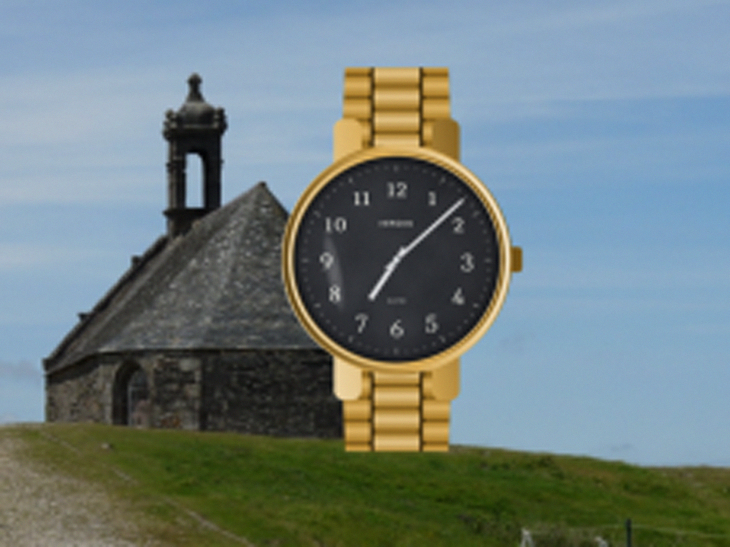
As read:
{"hour": 7, "minute": 8}
